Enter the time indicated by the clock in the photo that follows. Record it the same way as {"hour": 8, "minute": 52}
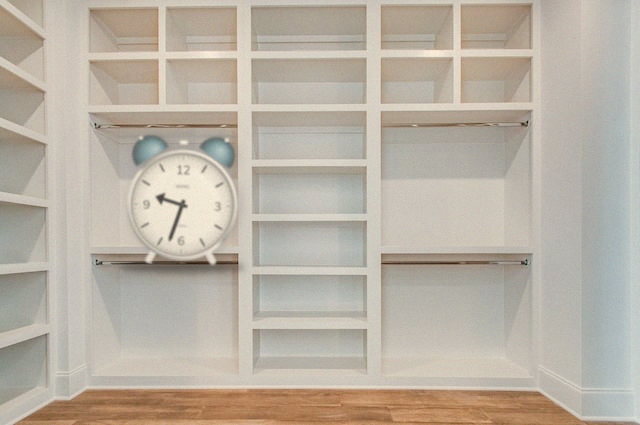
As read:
{"hour": 9, "minute": 33}
